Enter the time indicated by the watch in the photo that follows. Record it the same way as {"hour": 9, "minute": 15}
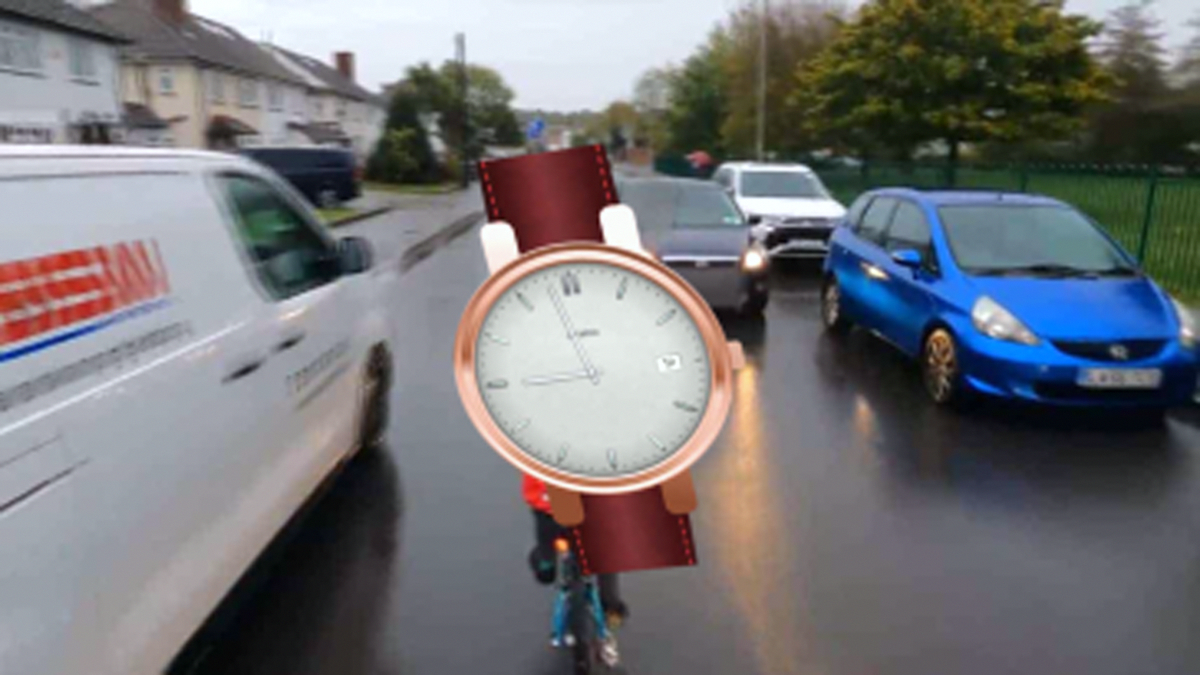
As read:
{"hour": 8, "minute": 58}
